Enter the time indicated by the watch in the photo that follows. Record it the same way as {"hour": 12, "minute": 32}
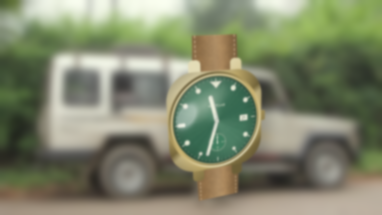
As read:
{"hour": 11, "minute": 33}
